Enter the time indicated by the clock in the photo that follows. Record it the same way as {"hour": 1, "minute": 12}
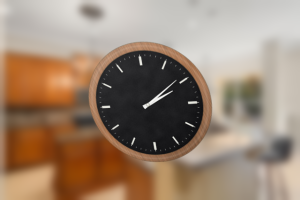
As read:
{"hour": 2, "minute": 9}
